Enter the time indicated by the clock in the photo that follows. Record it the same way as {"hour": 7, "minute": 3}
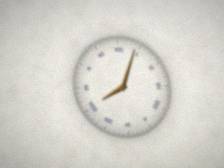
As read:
{"hour": 8, "minute": 4}
